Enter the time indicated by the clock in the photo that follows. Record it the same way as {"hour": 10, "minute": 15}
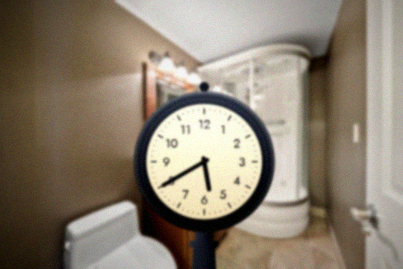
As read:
{"hour": 5, "minute": 40}
